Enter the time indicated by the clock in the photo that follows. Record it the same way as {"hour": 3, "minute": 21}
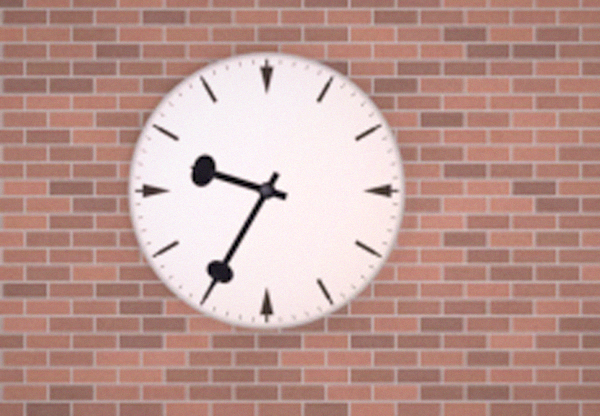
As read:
{"hour": 9, "minute": 35}
